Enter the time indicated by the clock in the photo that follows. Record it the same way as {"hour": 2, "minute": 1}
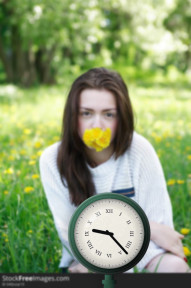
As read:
{"hour": 9, "minute": 23}
